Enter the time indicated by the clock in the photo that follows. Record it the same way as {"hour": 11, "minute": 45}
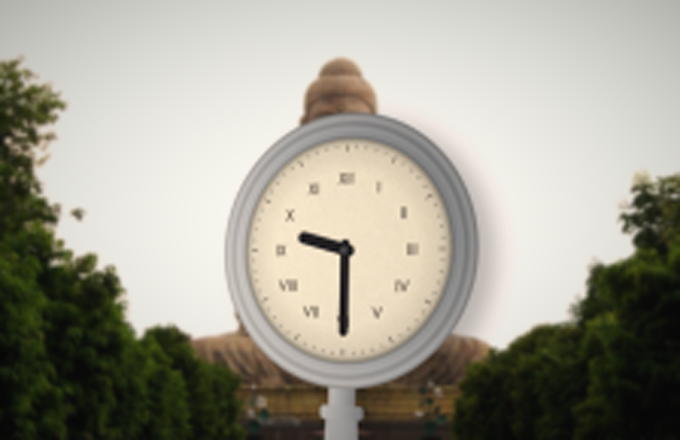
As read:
{"hour": 9, "minute": 30}
